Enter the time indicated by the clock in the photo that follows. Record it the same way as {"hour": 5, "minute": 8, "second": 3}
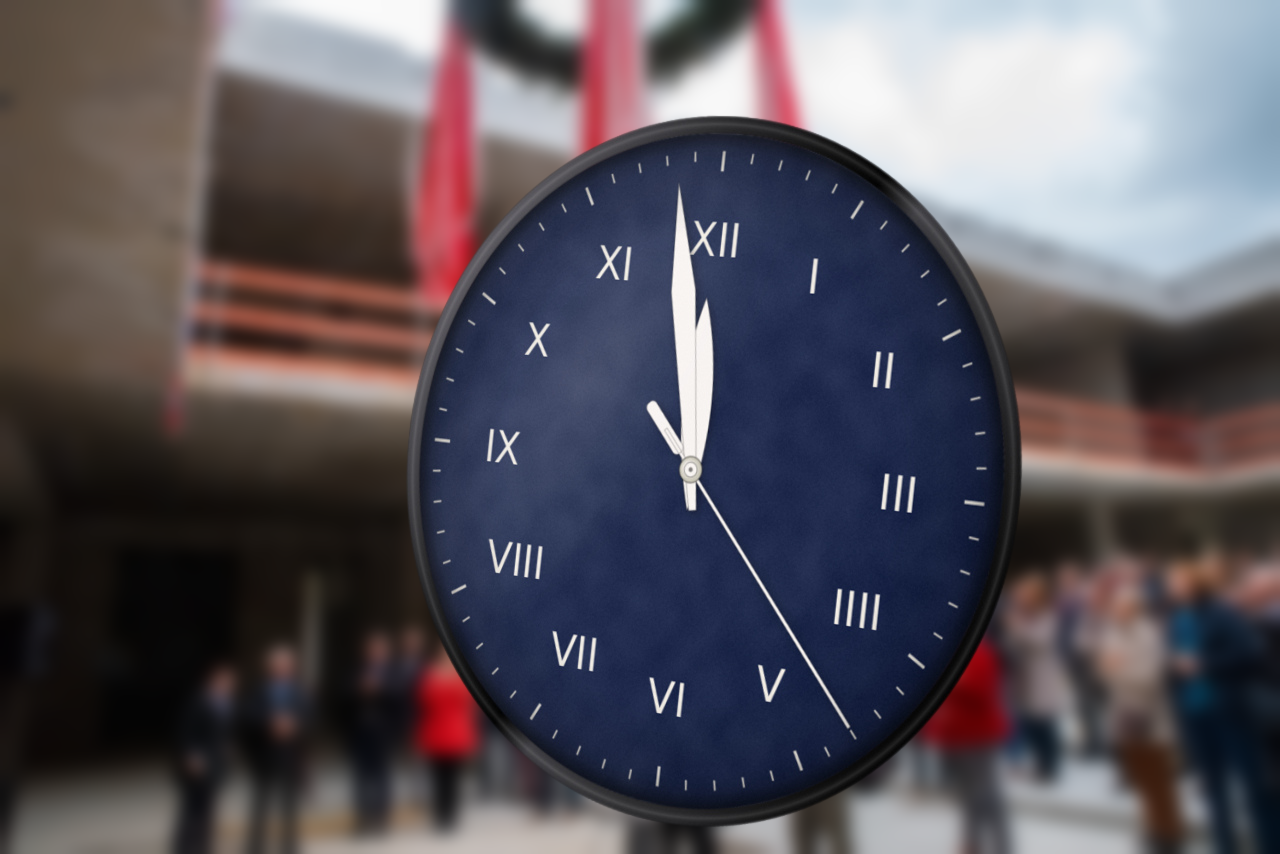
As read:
{"hour": 11, "minute": 58, "second": 23}
